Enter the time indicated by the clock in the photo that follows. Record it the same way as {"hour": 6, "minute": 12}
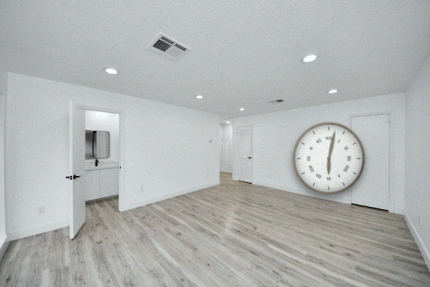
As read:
{"hour": 6, "minute": 2}
